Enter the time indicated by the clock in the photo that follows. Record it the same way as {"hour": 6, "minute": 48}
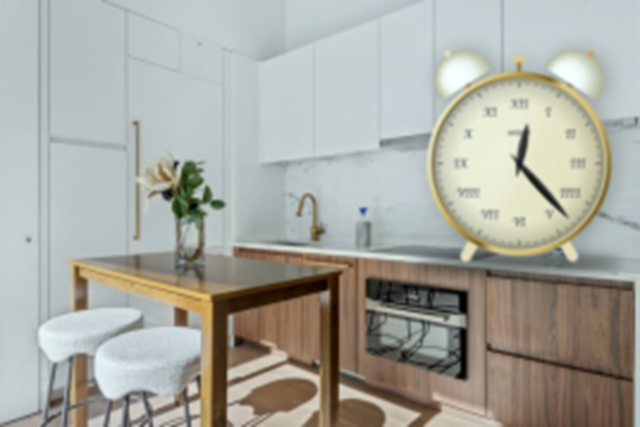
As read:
{"hour": 12, "minute": 23}
